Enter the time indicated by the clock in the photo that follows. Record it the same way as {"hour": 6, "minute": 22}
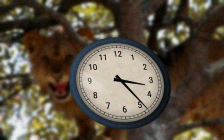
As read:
{"hour": 3, "minute": 24}
